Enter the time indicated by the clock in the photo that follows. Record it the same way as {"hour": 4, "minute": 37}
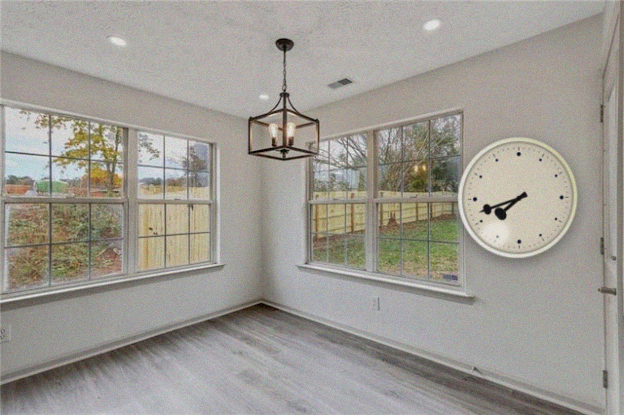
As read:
{"hour": 7, "minute": 42}
